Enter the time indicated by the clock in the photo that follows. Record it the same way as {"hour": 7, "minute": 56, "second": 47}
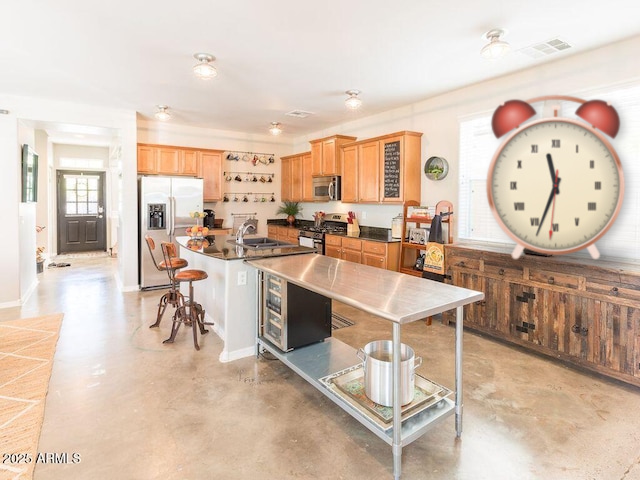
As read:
{"hour": 11, "minute": 33, "second": 31}
